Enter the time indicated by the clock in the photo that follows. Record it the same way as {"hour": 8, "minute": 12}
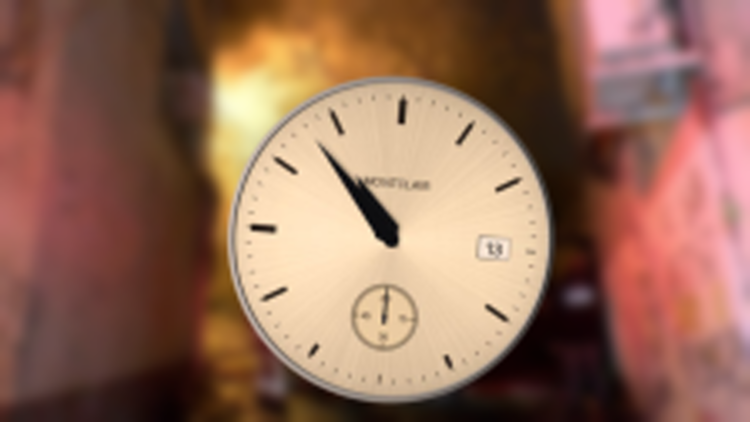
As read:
{"hour": 10, "minute": 53}
